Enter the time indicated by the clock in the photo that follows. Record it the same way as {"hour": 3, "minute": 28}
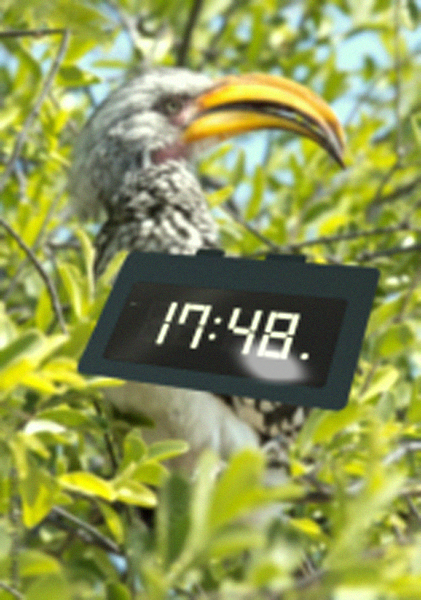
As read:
{"hour": 17, "minute": 48}
